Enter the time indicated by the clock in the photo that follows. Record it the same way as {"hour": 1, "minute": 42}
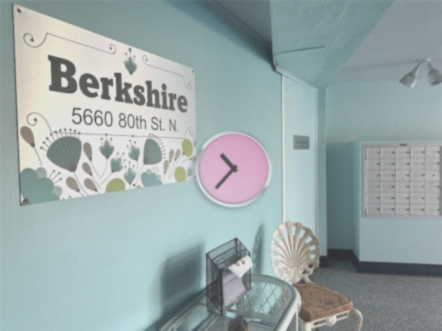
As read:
{"hour": 10, "minute": 37}
